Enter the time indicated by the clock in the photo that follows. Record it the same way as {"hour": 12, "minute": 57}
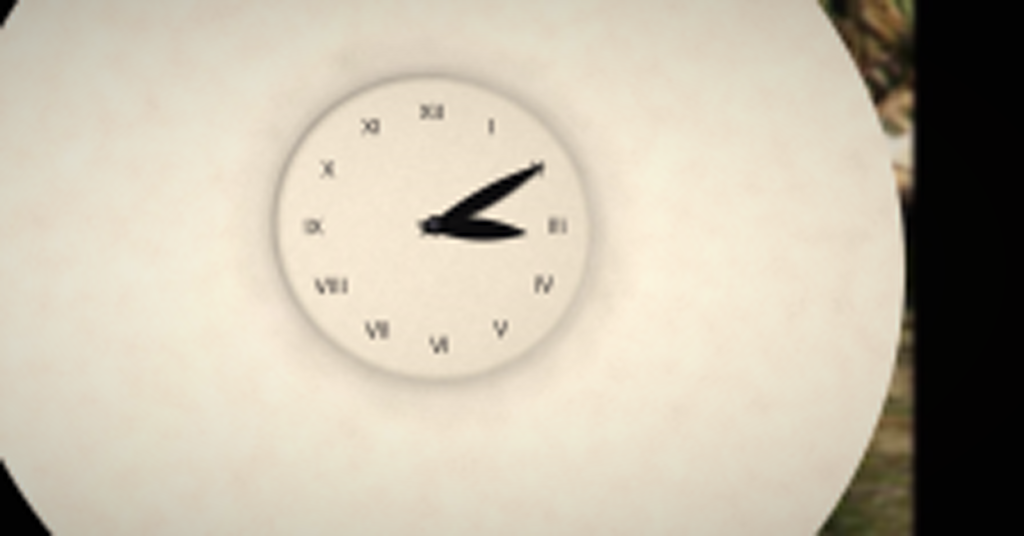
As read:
{"hour": 3, "minute": 10}
